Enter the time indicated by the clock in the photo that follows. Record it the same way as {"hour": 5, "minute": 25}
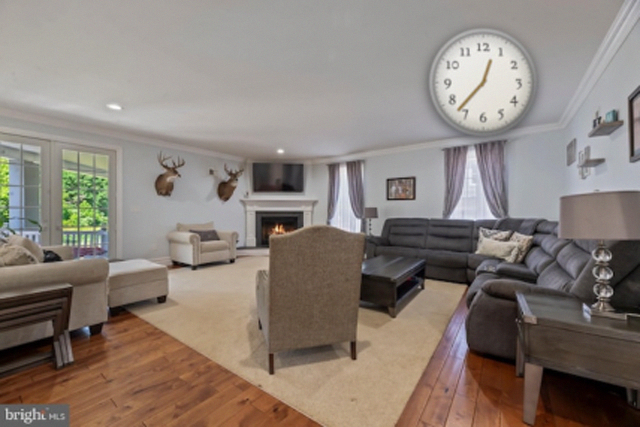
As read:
{"hour": 12, "minute": 37}
